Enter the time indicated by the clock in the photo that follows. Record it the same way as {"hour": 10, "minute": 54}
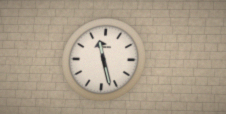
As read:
{"hour": 11, "minute": 27}
